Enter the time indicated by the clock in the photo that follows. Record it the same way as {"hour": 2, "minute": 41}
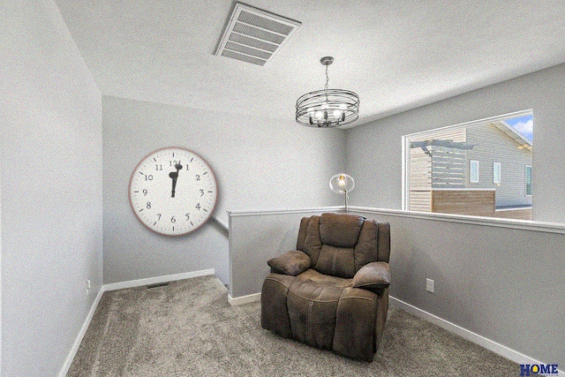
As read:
{"hour": 12, "minute": 2}
